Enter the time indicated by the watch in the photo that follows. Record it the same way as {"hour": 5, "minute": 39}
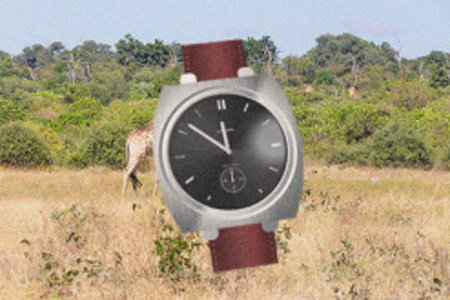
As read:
{"hour": 11, "minute": 52}
